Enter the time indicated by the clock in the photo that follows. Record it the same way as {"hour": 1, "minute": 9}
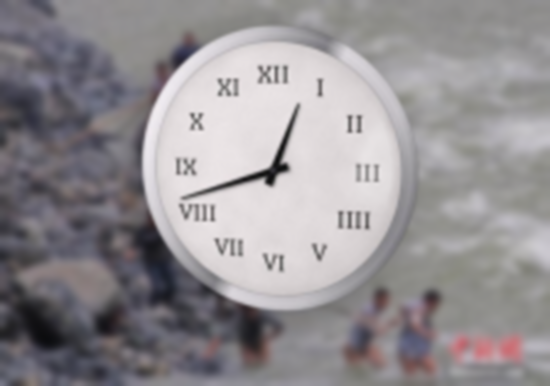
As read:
{"hour": 12, "minute": 42}
